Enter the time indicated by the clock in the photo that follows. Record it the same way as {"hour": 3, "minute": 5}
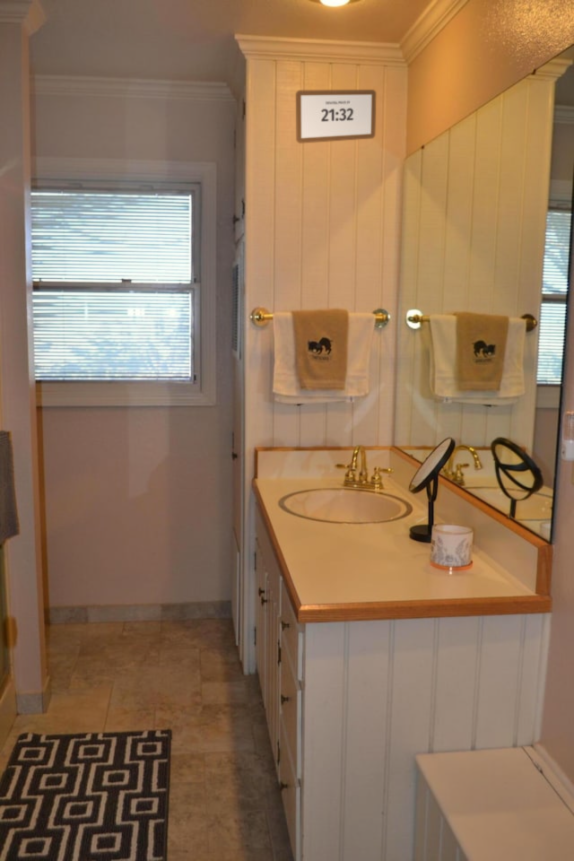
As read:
{"hour": 21, "minute": 32}
